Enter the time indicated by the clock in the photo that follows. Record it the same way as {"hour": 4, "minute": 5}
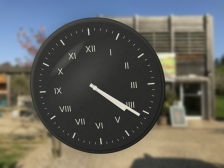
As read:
{"hour": 4, "minute": 21}
